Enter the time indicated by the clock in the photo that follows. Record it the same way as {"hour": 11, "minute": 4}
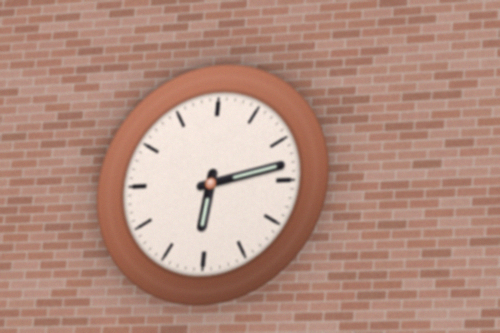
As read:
{"hour": 6, "minute": 13}
